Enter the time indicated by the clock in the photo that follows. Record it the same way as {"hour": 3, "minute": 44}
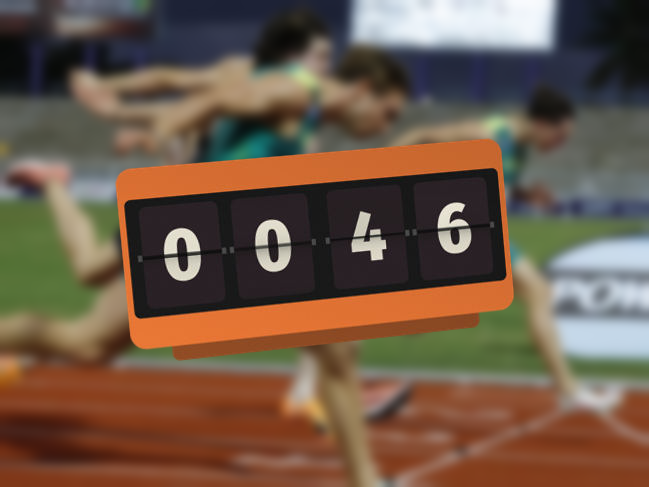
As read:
{"hour": 0, "minute": 46}
